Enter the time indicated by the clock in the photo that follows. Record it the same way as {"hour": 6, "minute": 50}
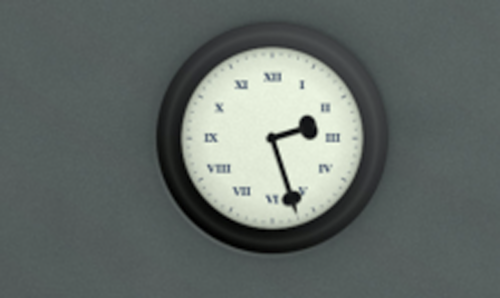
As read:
{"hour": 2, "minute": 27}
